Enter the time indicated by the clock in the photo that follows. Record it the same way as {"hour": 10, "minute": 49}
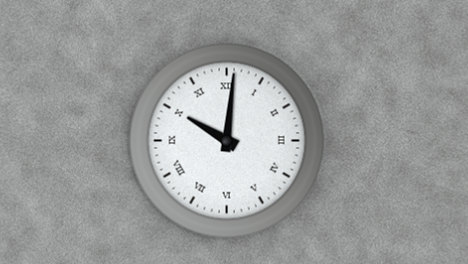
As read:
{"hour": 10, "minute": 1}
